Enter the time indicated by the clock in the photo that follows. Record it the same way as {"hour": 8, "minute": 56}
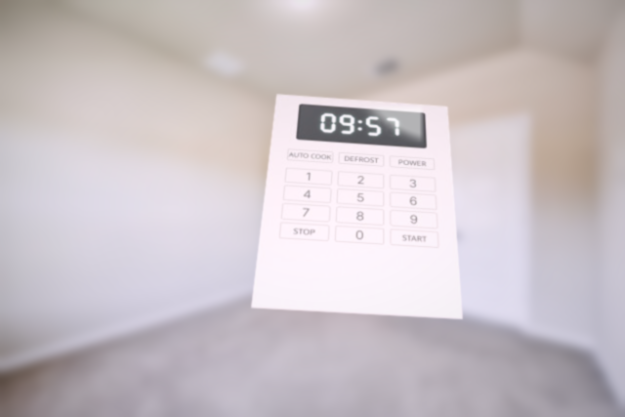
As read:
{"hour": 9, "minute": 57}
